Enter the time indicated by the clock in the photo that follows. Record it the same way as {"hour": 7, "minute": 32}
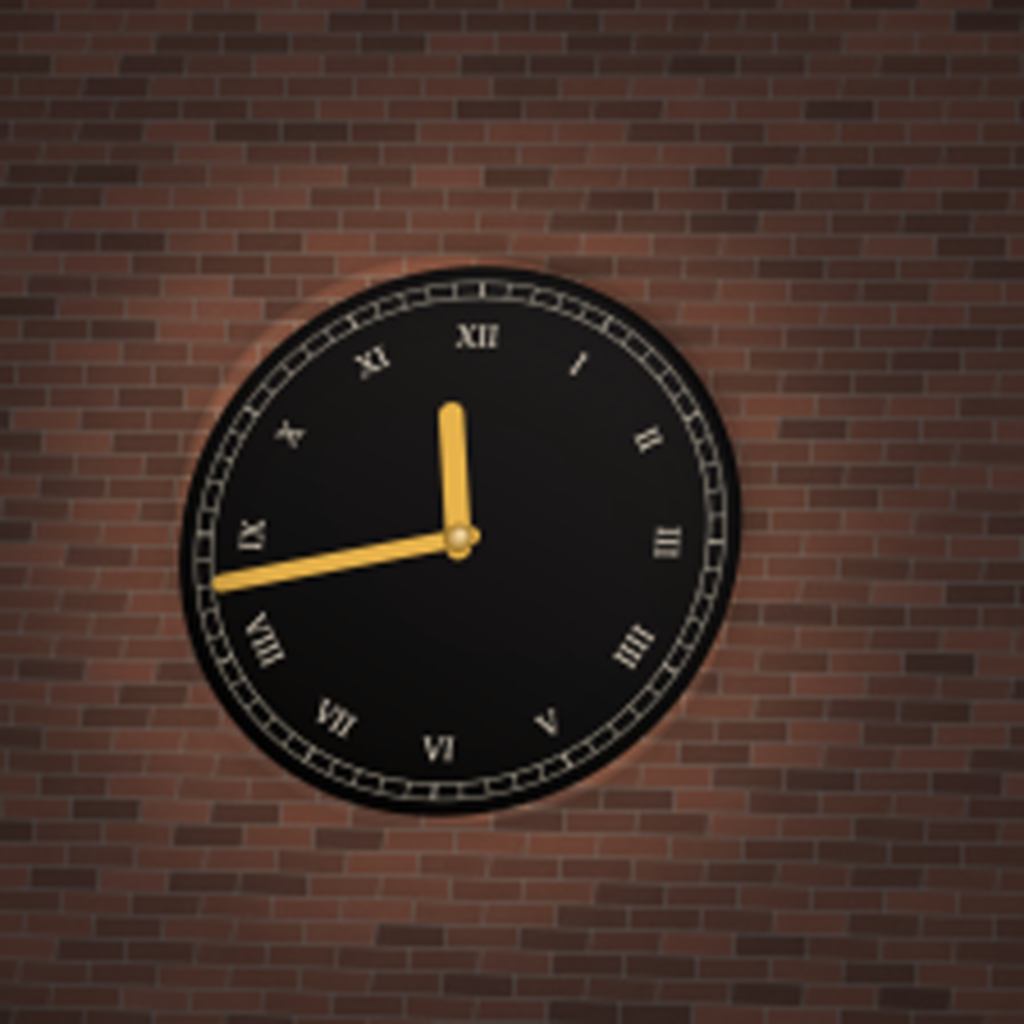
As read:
{"hour": 11, "minute": 43}
